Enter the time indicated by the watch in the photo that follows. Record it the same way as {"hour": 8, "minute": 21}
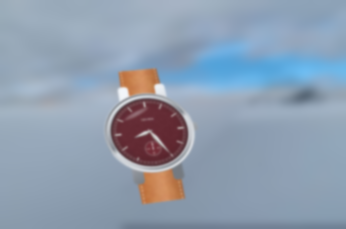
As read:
{"hour": 8, "minute": 25}
